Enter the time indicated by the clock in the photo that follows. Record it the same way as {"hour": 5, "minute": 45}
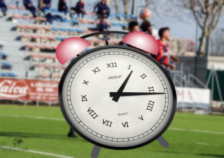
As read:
{"hour": 1, "minute": 16}
